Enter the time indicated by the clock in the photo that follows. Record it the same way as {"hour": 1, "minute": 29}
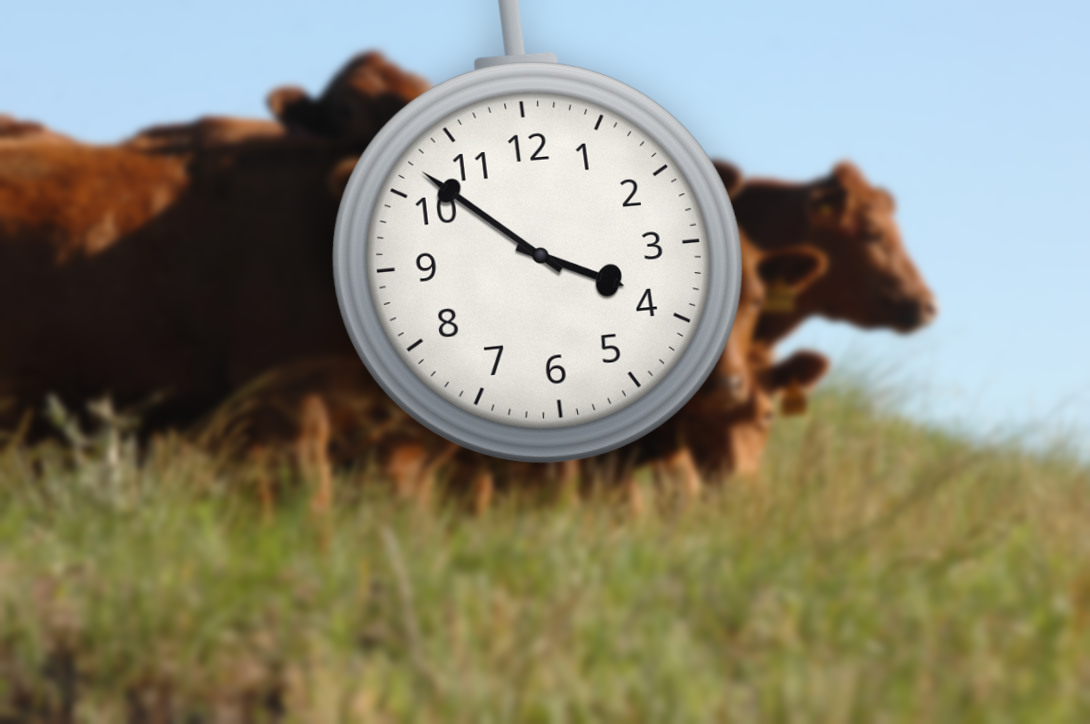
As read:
{"hour": 3, "minute": 52}
